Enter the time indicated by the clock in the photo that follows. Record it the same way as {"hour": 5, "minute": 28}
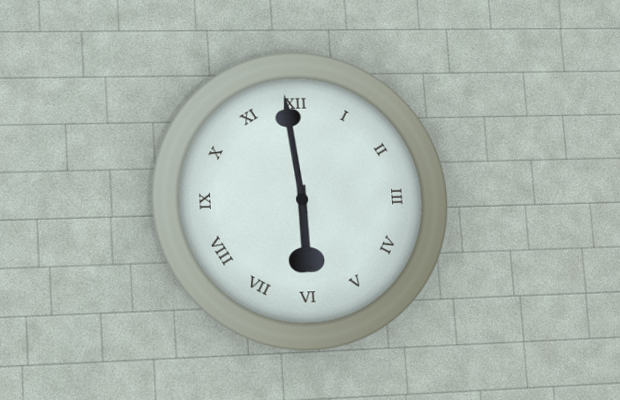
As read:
{"hour": 5, "minute": 59}
